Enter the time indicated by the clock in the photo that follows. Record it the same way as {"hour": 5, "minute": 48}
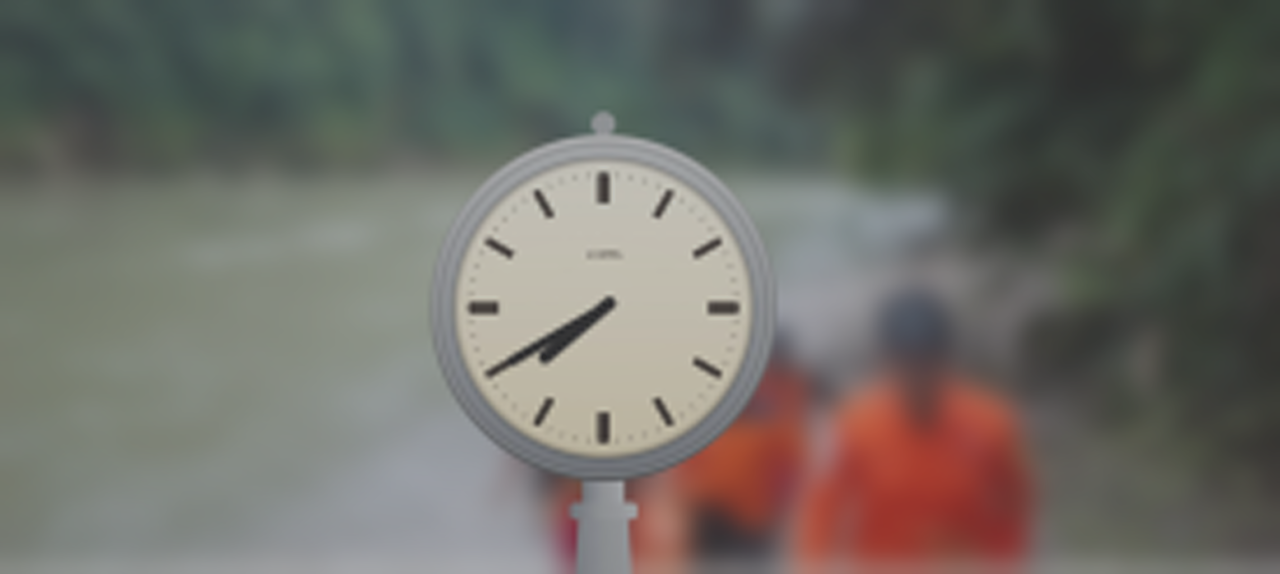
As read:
{"hour": 7, "minute": 40}
